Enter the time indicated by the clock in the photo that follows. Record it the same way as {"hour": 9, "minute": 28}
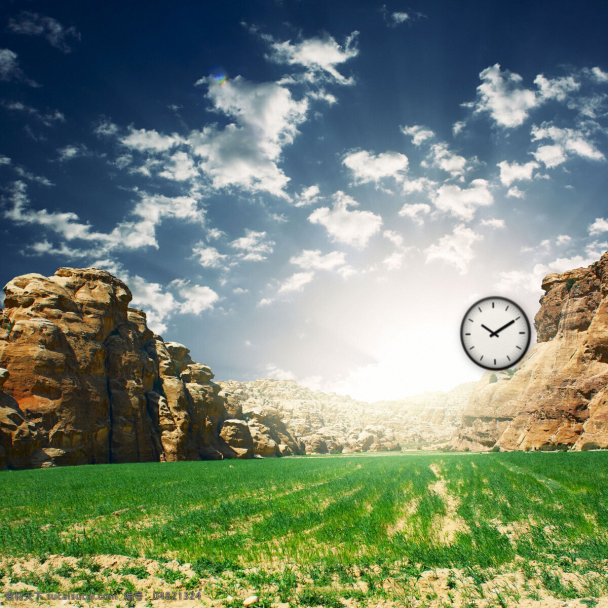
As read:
{"hour": 10, "minute": 10}
